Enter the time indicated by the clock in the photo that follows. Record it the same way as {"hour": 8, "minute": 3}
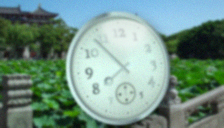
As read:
{"hour": 7, "minute": 53}
